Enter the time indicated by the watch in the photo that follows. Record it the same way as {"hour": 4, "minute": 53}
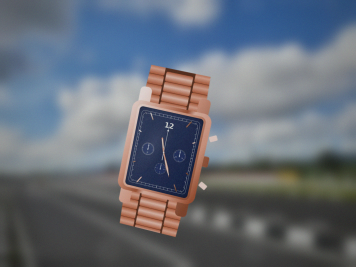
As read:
{"hour": 11, "minute": 26}
